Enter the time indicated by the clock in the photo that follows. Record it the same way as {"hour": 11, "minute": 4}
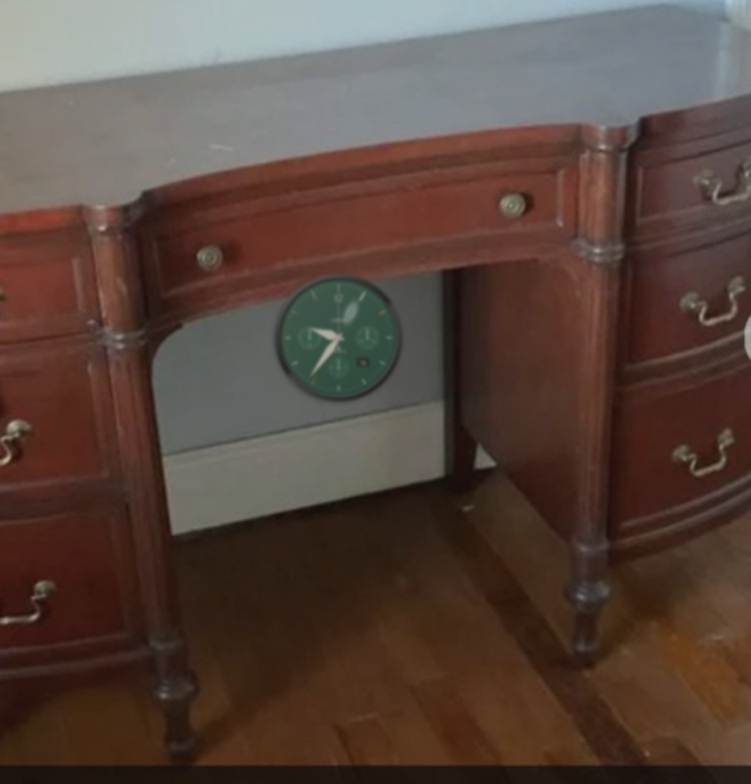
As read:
{"hour": 9, "minute": 36}
